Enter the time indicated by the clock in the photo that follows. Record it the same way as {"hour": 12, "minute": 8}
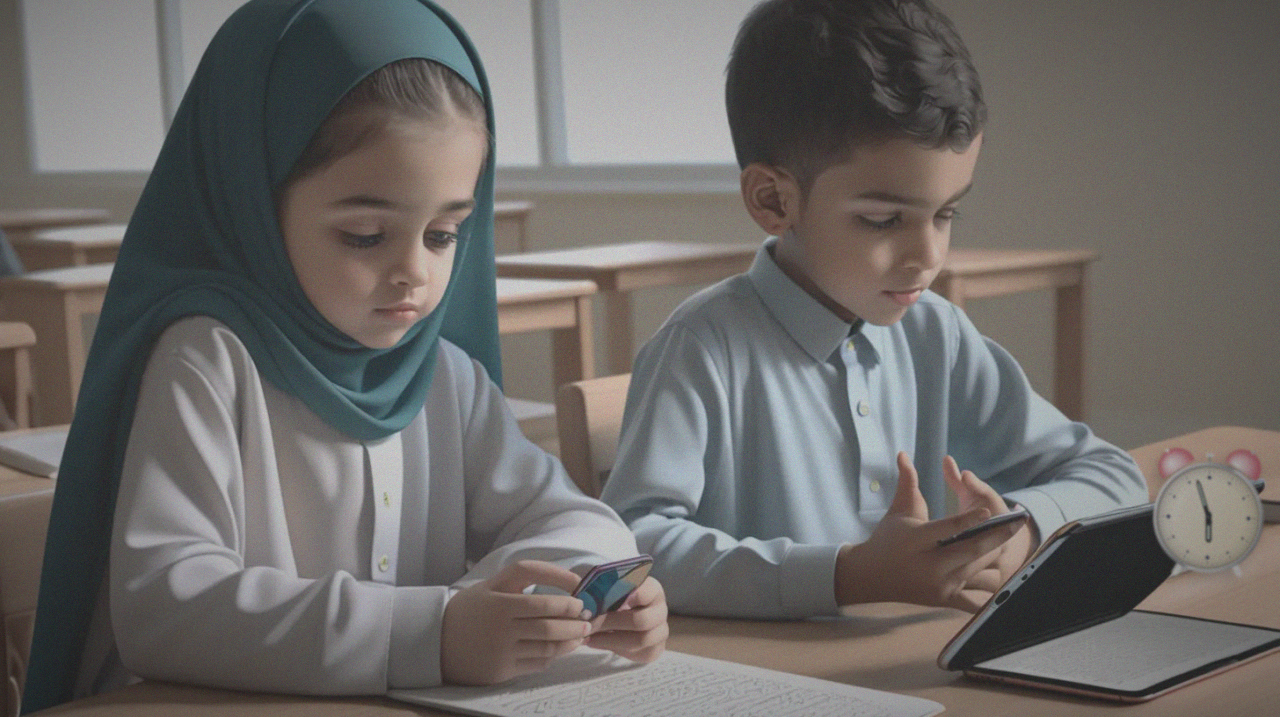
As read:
{"hour": 5, "minute": 57}
